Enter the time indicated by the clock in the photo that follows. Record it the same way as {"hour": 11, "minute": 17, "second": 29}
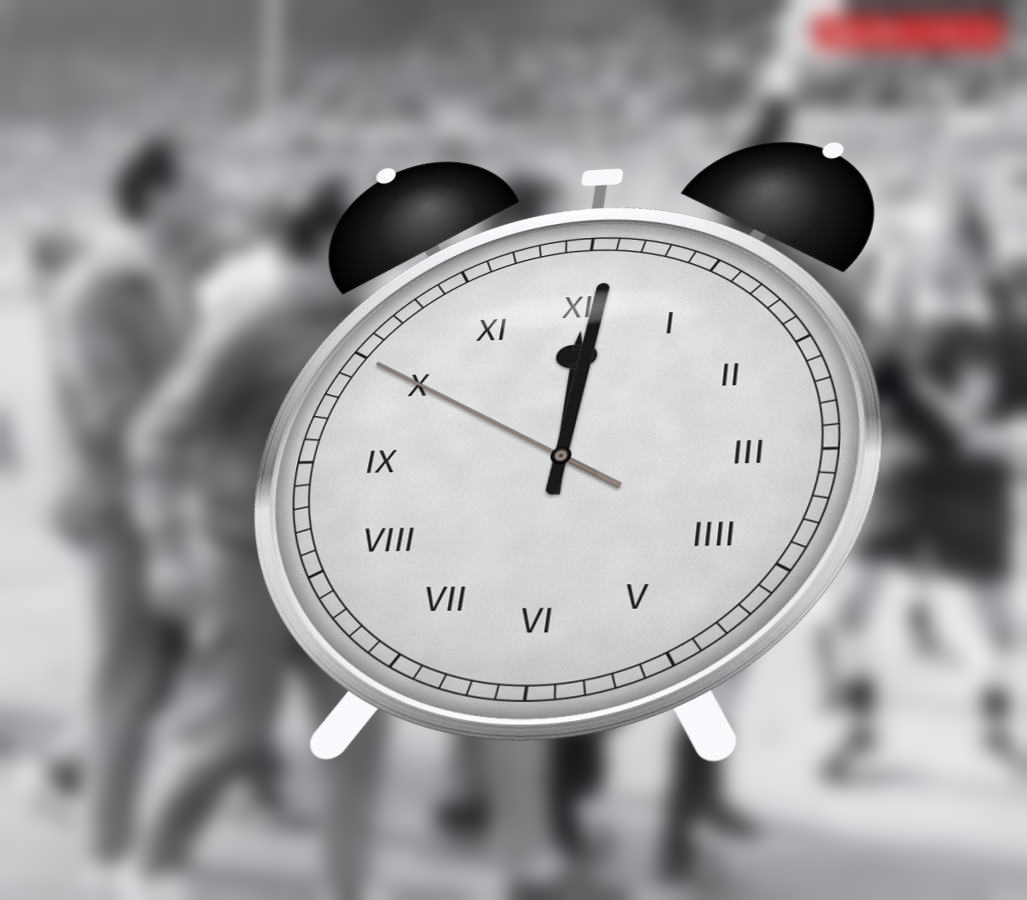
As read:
{"hour": 12, "minute": 0, "second": 50}
